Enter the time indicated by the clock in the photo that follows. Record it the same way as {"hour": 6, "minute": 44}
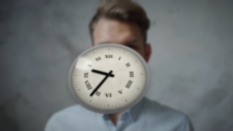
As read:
{"hour": 9, "minute": 36}
